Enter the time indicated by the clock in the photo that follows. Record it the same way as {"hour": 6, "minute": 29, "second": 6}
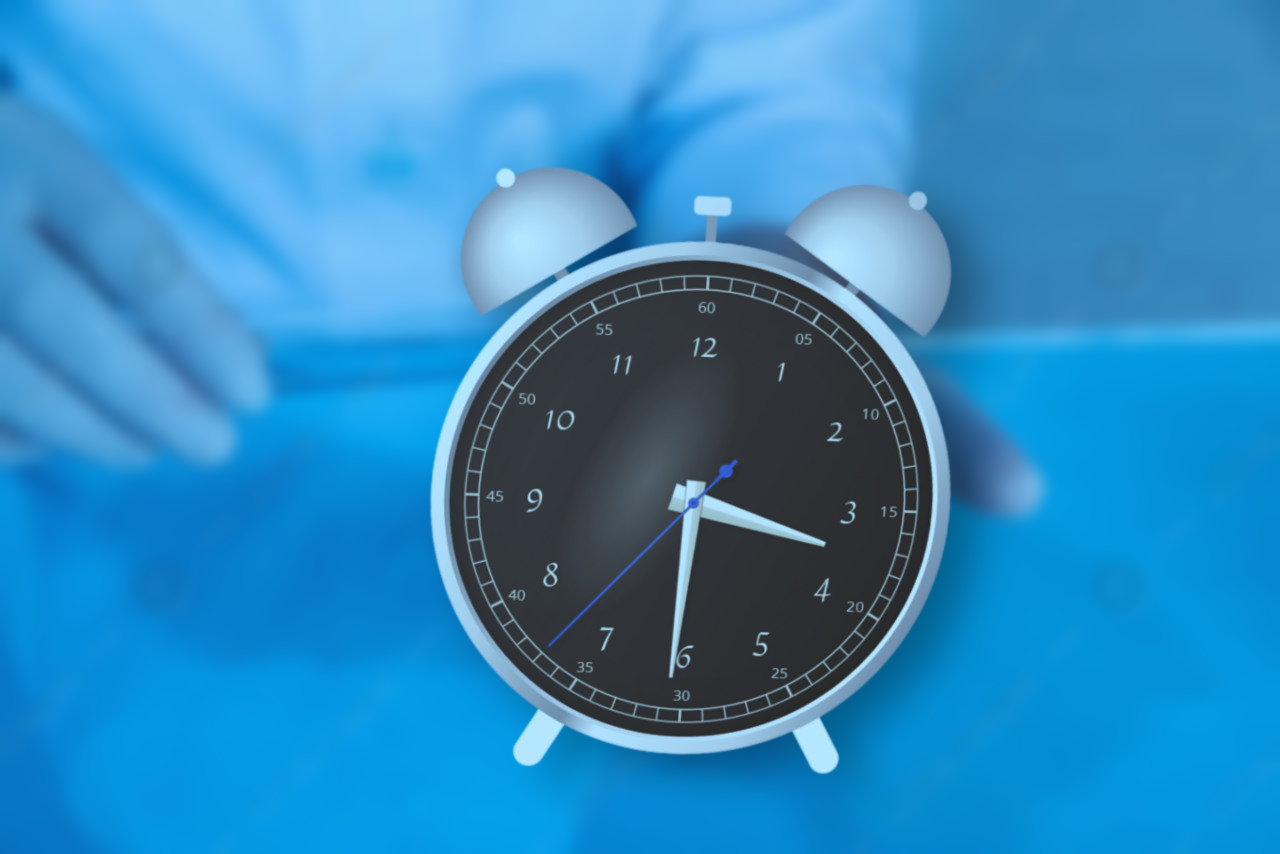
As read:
{"hour": 3, "minute": 30, "second": 37}
